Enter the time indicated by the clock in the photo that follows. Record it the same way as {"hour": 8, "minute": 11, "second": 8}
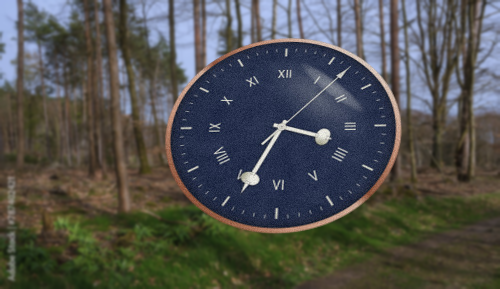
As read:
{"hour": 3, "minute": 34, "second": 7}
